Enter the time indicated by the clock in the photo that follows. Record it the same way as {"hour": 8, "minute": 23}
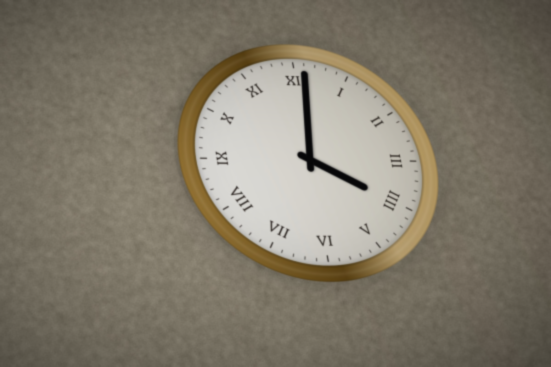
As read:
{"hour": 4, "minute": 1}
